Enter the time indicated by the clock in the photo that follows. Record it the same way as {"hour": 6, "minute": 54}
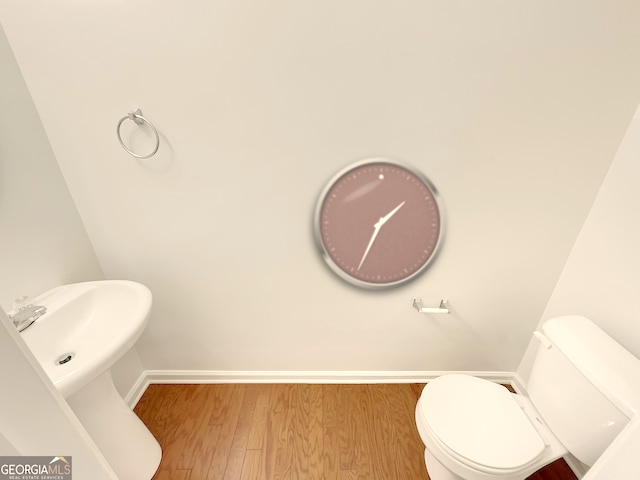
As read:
{"hour": 1, "minute": 34}
